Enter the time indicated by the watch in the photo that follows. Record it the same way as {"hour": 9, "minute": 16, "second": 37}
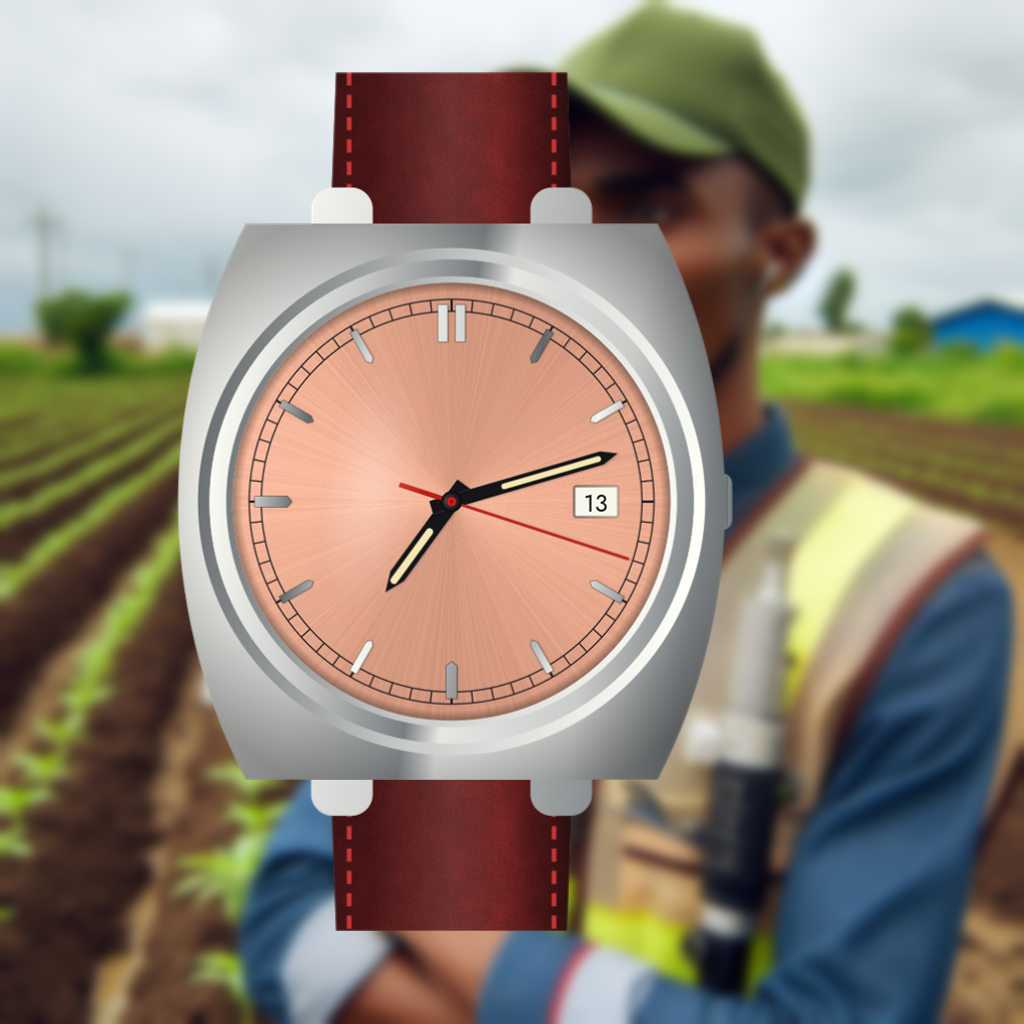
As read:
{"hour": 7, "minute": 12, "second": 18}
